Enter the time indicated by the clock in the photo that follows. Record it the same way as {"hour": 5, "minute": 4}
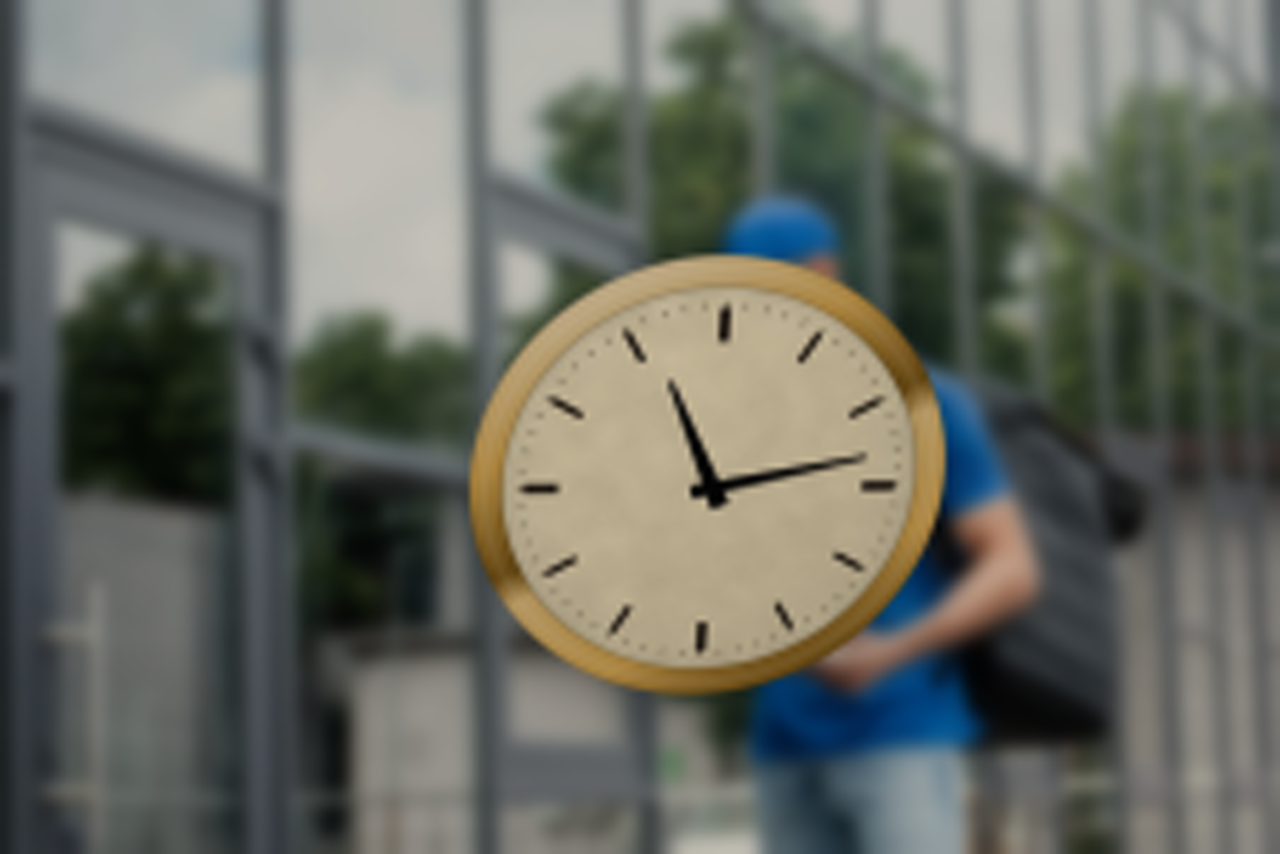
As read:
{"hour": 11, "minute": 13}
